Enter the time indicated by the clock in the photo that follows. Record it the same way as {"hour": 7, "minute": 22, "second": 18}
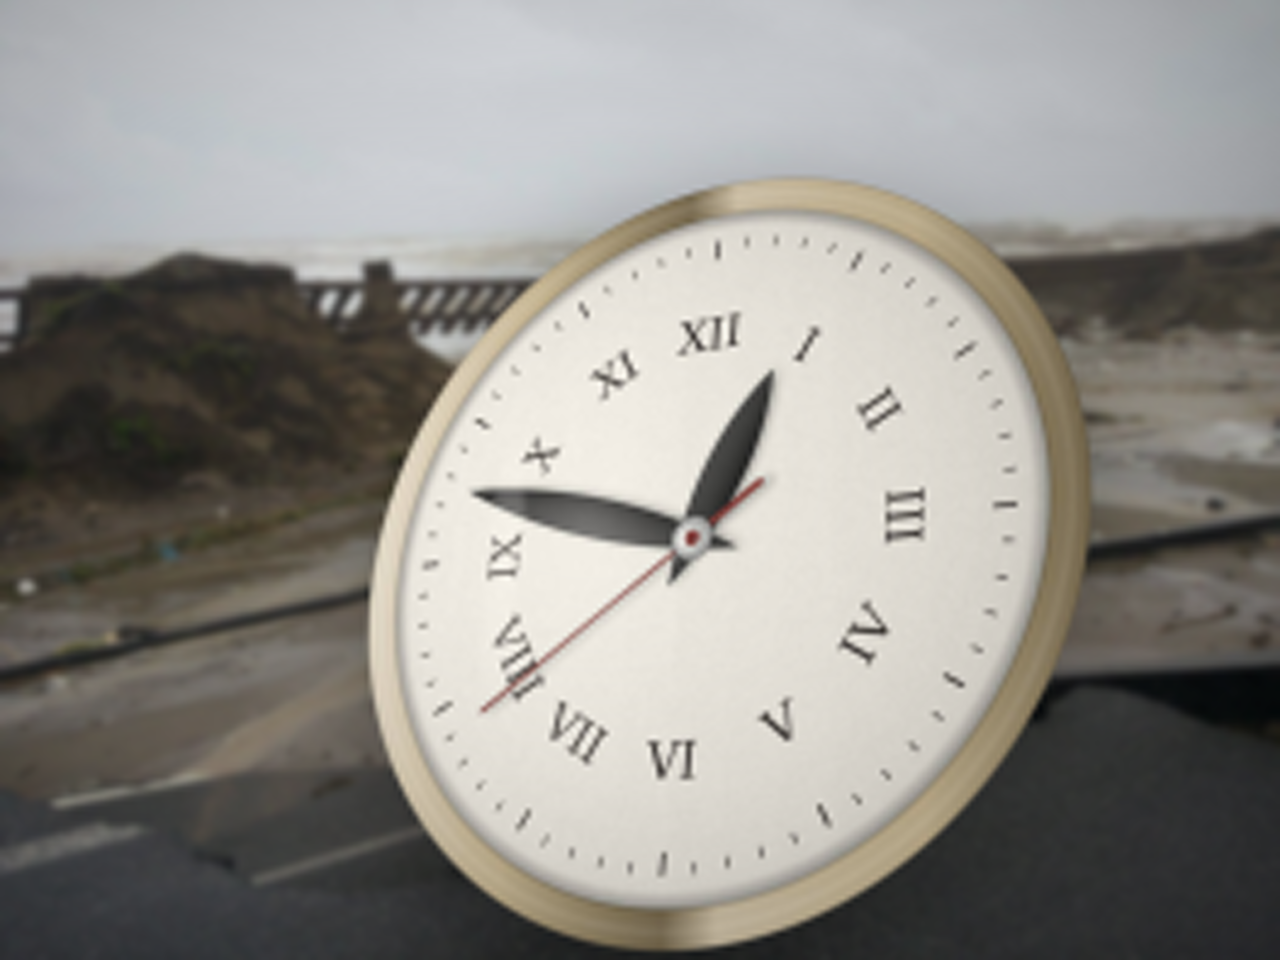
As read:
{"hour": 12, "minute": 47, "second": 39}
